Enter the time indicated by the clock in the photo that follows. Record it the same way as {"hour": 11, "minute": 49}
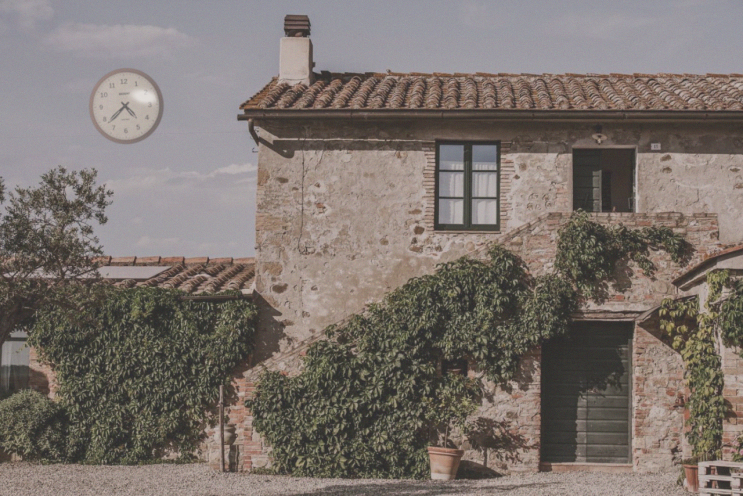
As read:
{"hour": 4, "minute": 38}
